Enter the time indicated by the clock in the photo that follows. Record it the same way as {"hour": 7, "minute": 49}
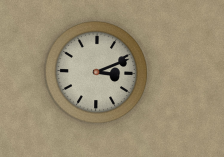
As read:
{"hour": 3, "minute": 11}
